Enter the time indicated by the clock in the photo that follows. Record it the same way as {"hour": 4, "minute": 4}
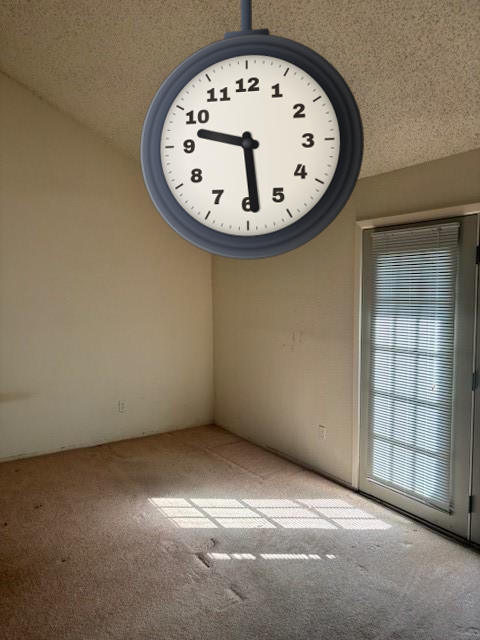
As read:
{"hour": 9, "minute": 29}
